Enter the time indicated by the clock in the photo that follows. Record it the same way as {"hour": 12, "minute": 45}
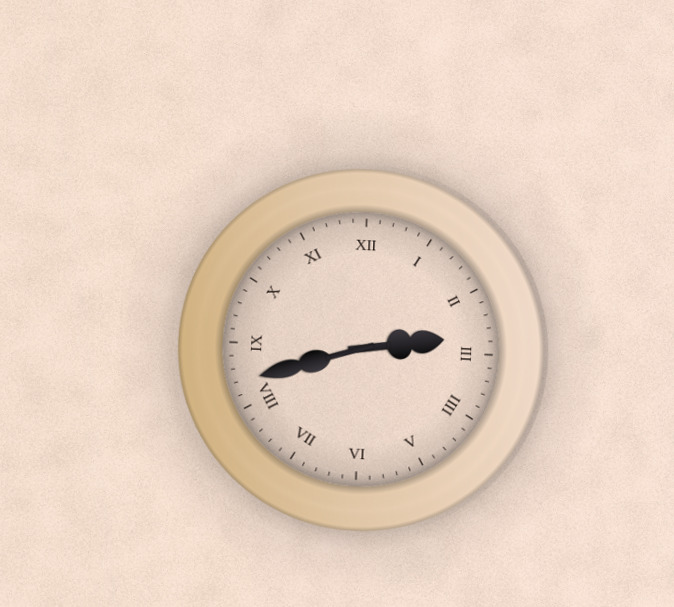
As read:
{"hour": 2, "minute": 42}
